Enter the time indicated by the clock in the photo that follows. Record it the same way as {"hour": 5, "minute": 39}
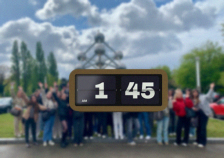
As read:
{"hour": 1, "minute": 45}
